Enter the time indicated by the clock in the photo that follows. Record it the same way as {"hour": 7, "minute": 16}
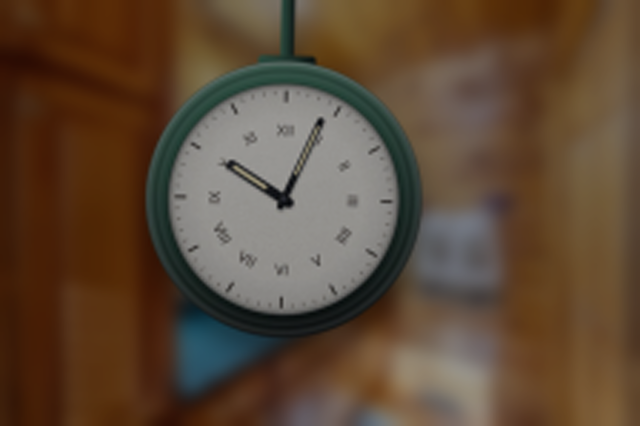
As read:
{"hour": 10, "minute": 4}
